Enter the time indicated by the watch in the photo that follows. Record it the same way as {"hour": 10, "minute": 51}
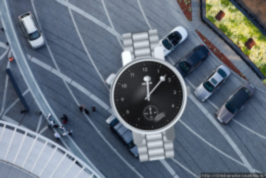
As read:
{"hour": 12, "minute": 8}
